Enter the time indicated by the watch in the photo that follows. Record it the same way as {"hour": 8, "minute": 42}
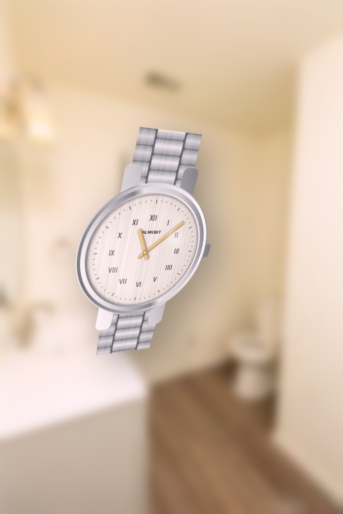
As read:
{"hour": 11, "minute": 8}
